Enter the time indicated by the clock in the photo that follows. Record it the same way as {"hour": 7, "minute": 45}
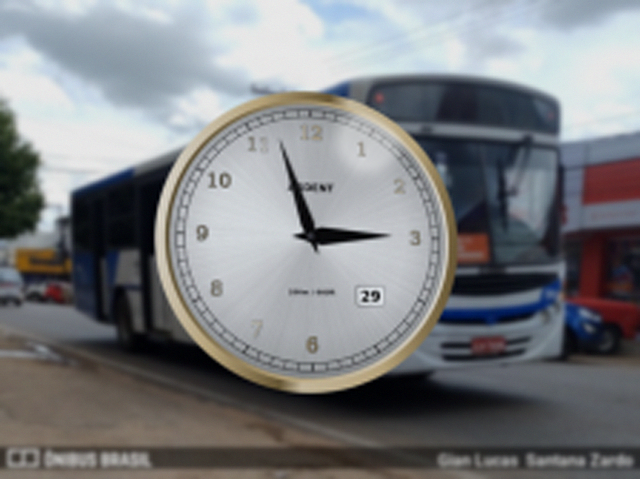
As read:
{"hour": 2, "minute": 57}
